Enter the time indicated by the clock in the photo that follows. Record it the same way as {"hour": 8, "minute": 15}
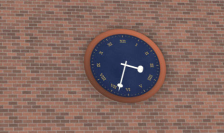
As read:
{"hour": 3, "minute": 33}
